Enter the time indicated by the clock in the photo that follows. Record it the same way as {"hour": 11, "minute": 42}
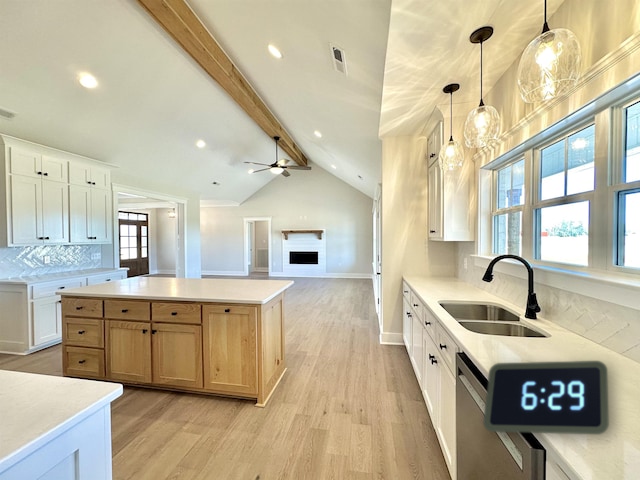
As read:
{"hour": 6, "minute": 29}
